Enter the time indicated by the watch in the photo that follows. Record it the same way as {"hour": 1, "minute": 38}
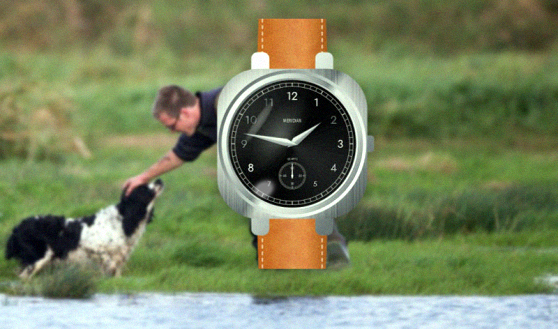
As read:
{"hour": 1, "minute": 47}
